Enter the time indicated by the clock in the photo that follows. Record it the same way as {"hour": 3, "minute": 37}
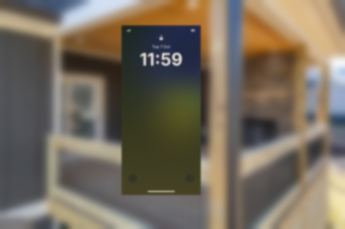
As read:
{"hour": 11, "minute": 59}
